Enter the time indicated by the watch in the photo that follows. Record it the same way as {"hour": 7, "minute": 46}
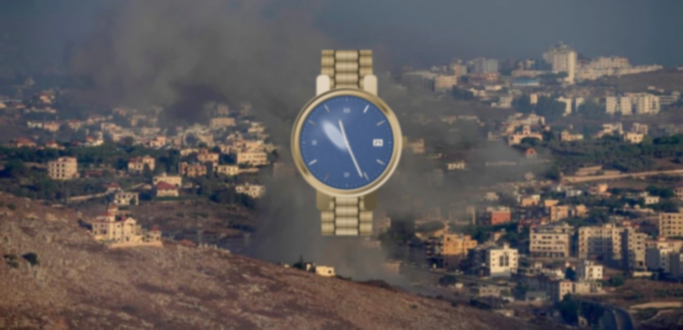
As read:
{"hour": 11, "minute": 26}
